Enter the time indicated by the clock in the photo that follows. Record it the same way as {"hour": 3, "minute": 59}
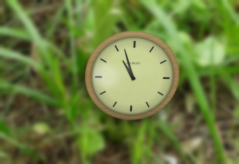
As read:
{"hour": 10, "minute": 57}
